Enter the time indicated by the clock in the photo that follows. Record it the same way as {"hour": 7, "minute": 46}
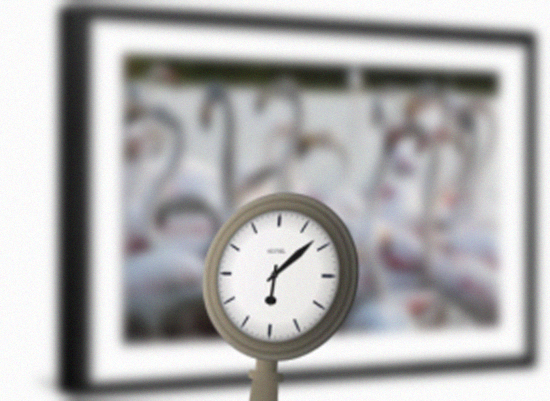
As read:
{"hour": 6, "minute": 8}
